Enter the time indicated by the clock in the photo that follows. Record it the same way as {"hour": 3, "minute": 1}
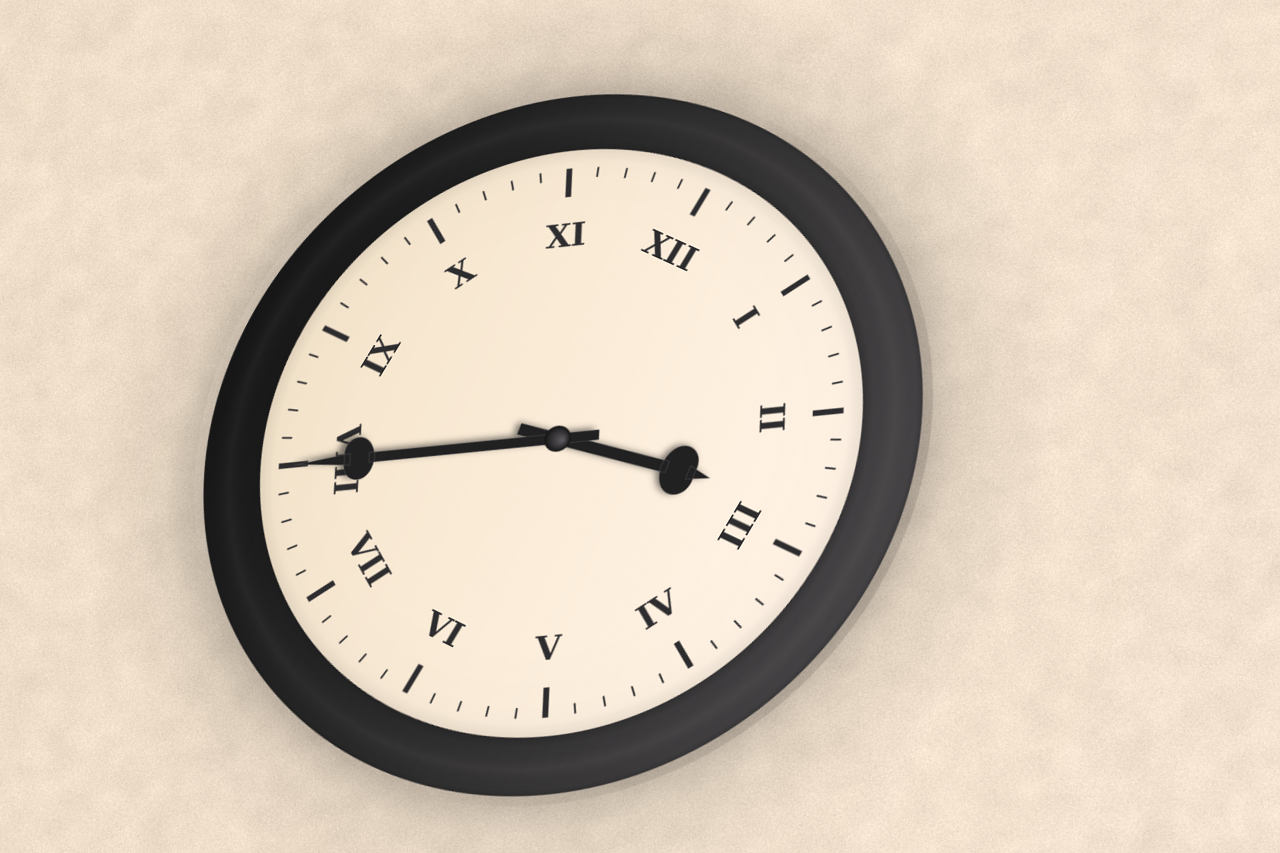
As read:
{"hour": 2, "minute": 40}
